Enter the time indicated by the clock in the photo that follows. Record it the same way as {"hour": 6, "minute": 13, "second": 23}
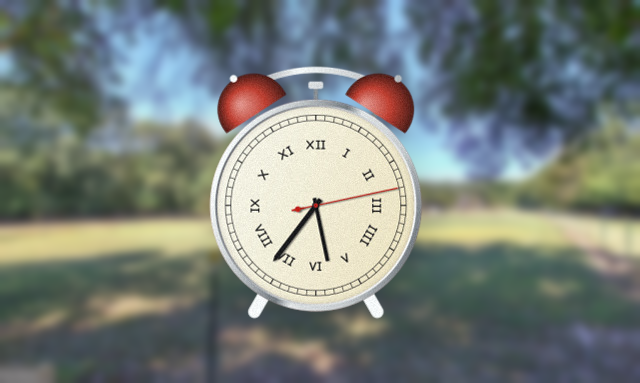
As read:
{"hour": 5, "minute": 36, "second": 13}
